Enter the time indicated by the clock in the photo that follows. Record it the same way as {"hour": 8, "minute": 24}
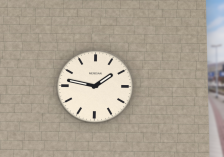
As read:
{"hour": 1, "minute": 47}
